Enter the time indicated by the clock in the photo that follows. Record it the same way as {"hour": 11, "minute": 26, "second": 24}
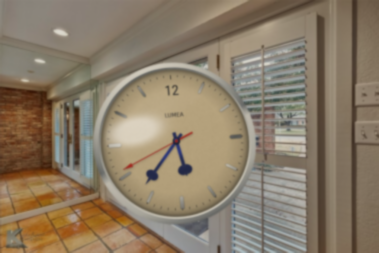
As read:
{"hour": 5, "minute": 36, "second": 41}
